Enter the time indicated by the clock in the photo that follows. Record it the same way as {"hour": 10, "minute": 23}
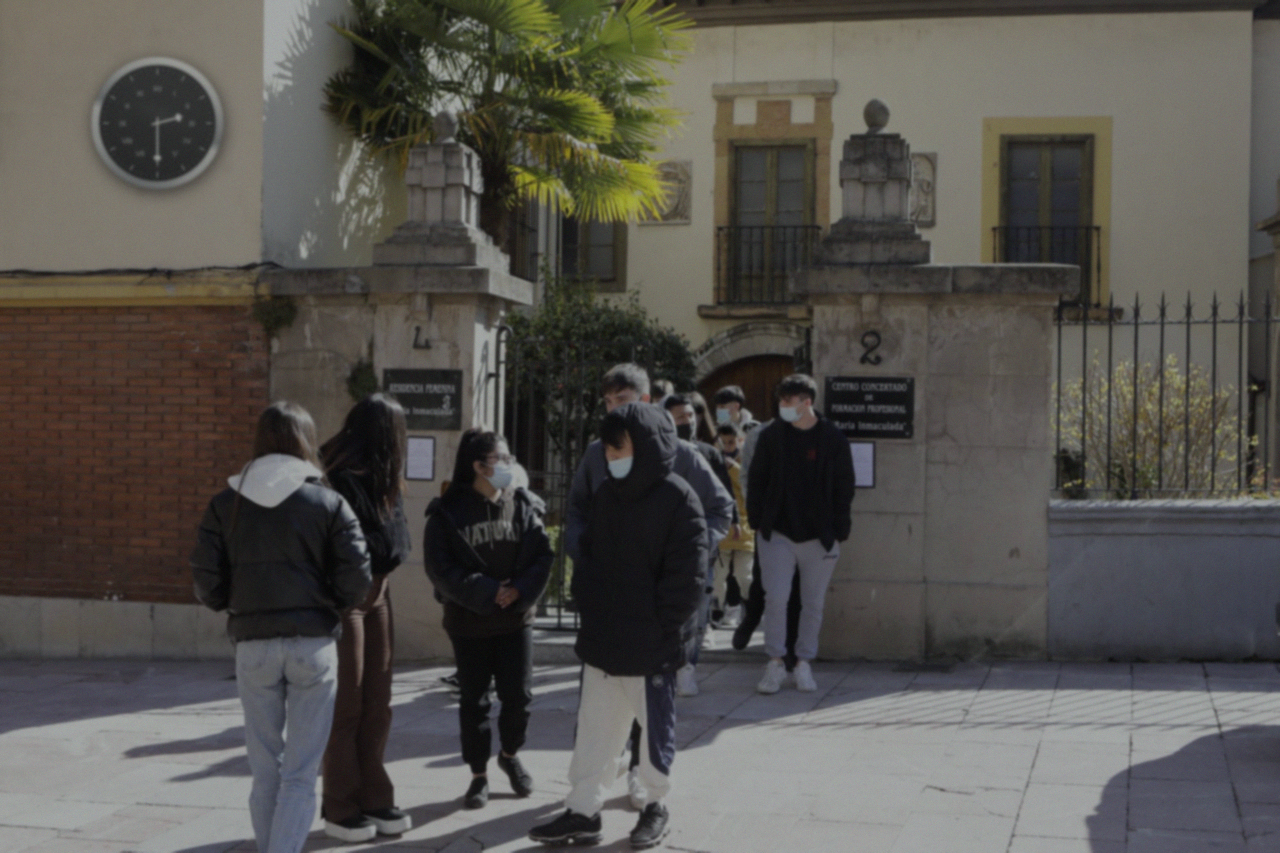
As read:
{"hour": 2, "minute": 30}
